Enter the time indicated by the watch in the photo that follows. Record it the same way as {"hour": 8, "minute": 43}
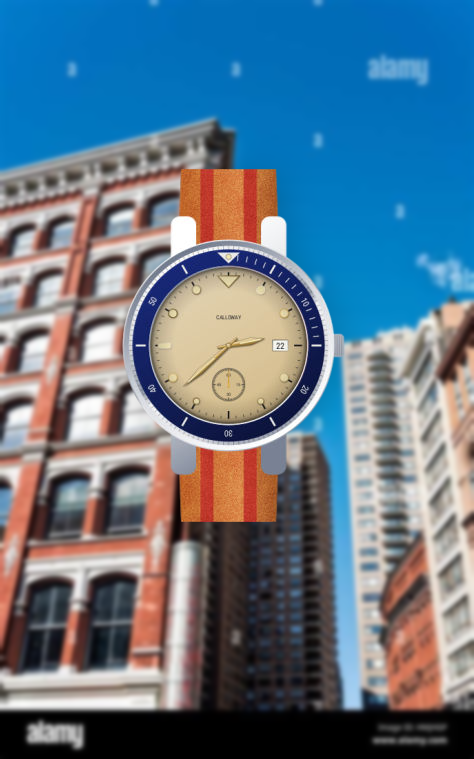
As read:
{"hour": 2, "minute": 38}
